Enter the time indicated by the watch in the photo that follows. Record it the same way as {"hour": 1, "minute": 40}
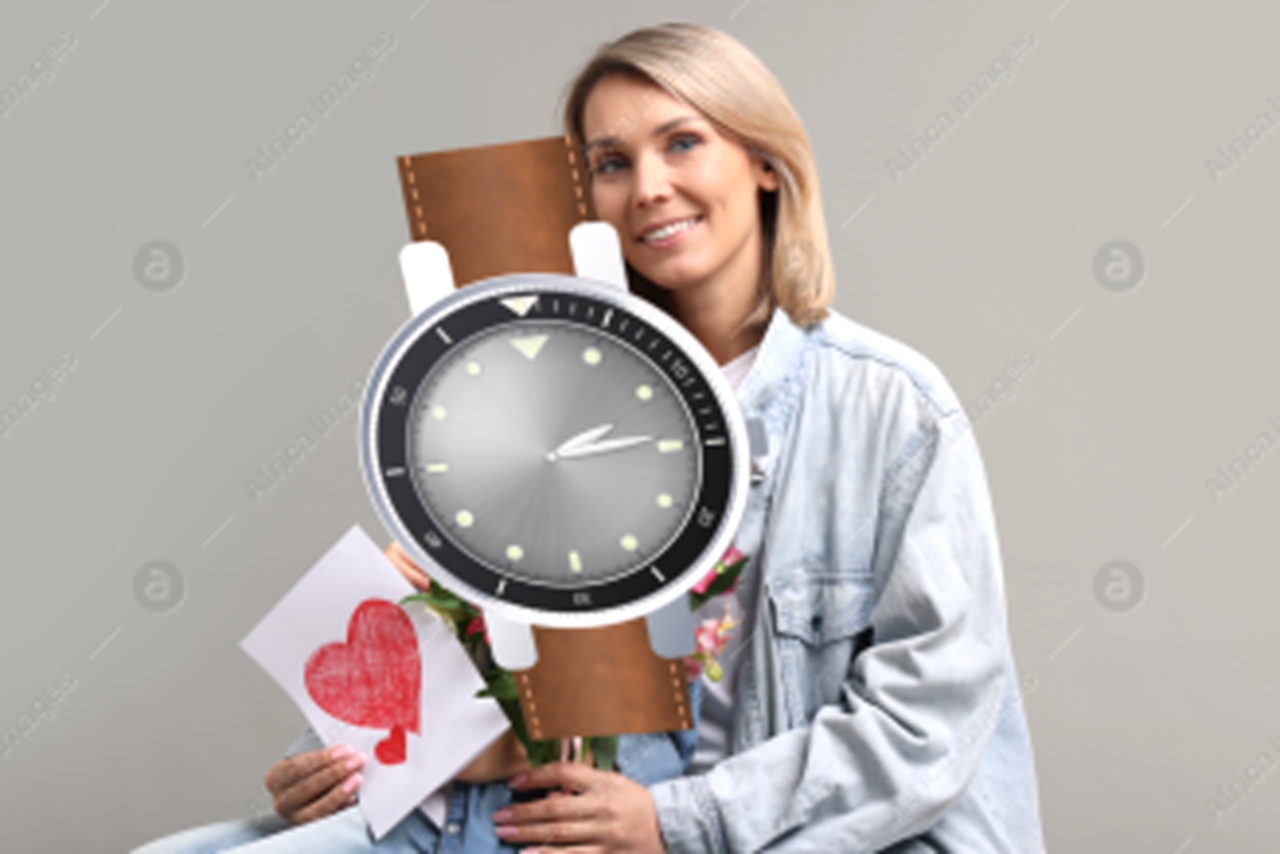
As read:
{"hour": 2, "minute": 14}
